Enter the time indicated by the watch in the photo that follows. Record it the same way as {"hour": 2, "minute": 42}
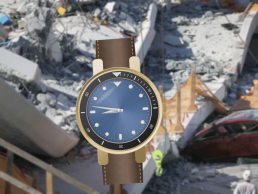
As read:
{"hour": 8, "minute": 47}
